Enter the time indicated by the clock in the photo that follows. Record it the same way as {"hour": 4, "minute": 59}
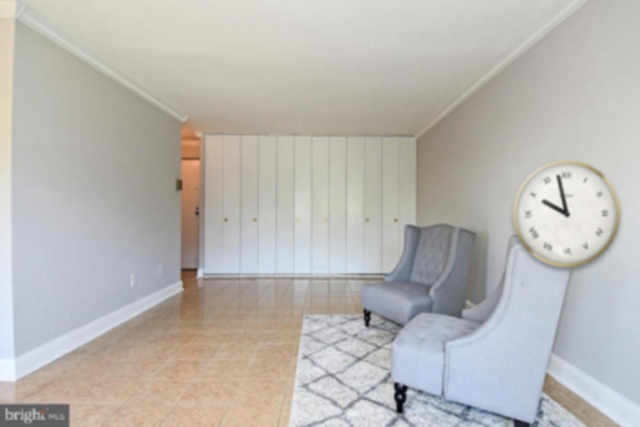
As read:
{"hour": 9, "minute": 58}
